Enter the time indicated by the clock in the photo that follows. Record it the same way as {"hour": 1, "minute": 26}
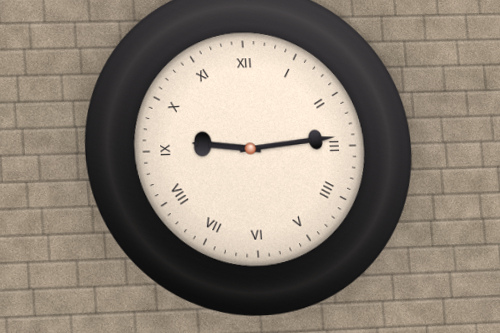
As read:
{"hour": 9, "minute": 14}
